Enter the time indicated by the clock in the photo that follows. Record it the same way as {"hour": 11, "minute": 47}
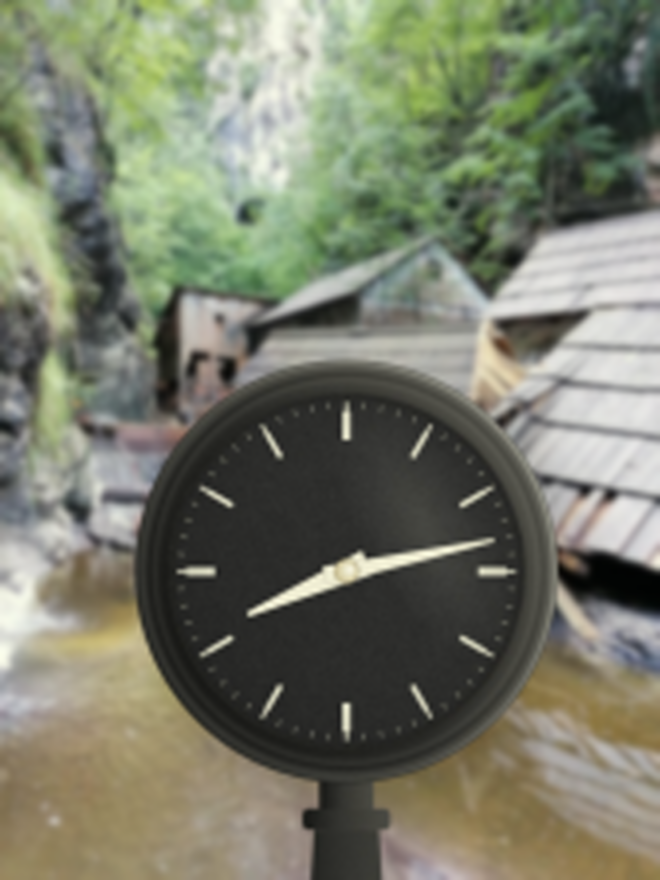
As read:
{"hour": 8, "minute": 13}
